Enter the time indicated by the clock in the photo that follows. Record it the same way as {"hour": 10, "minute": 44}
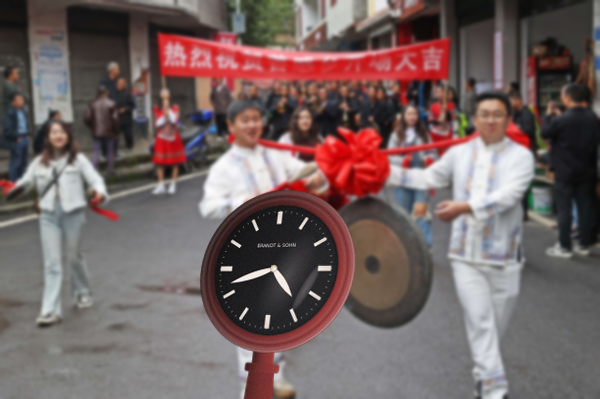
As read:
{"hour": 4, "minute": 42}
